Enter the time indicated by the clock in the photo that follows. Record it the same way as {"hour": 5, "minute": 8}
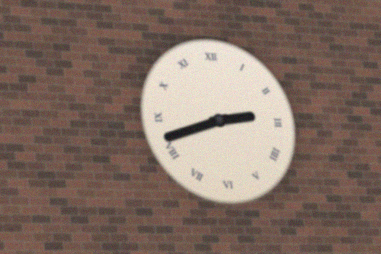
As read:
{"hour": 2, "minute": 42}
